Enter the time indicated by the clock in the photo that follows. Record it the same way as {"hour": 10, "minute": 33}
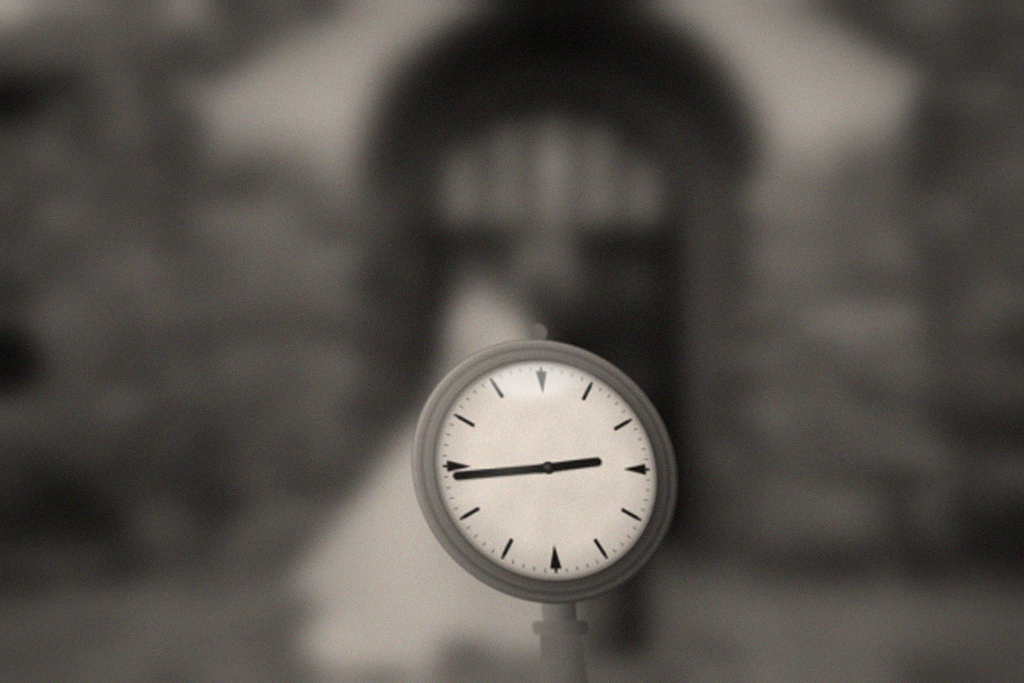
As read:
{"hour": 2, "minute": 44}
